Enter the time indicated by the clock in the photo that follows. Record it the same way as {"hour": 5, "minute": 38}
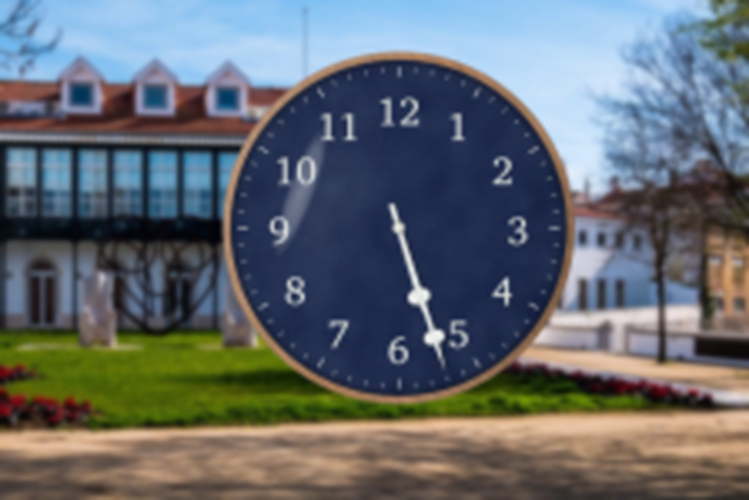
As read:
{"hour": 5, "minute": 27}
